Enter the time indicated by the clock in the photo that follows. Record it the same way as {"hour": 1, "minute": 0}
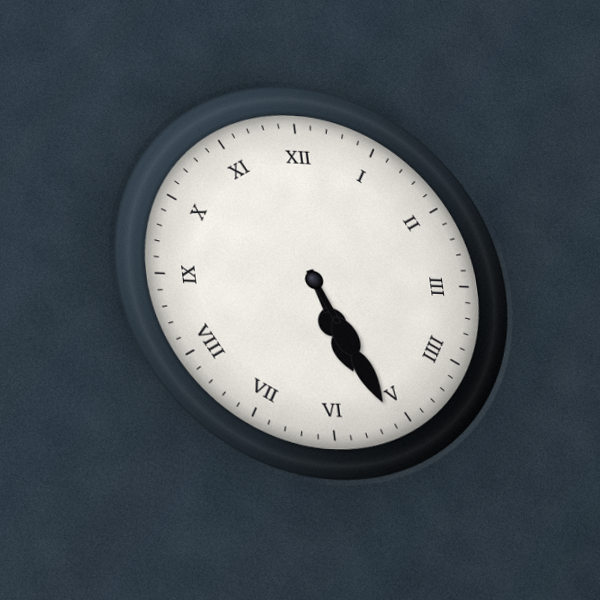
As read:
{"hour": 5, "minute": 26}
